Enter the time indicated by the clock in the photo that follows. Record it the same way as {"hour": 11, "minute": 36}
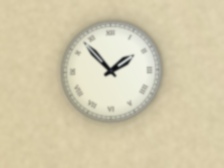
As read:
{"hour": 1, "minute": 53}
